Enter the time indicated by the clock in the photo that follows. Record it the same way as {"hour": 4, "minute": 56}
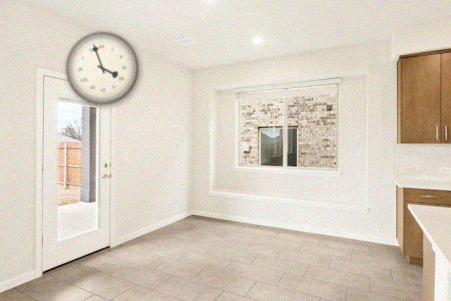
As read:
{"hour": 3, "minute": 57}
